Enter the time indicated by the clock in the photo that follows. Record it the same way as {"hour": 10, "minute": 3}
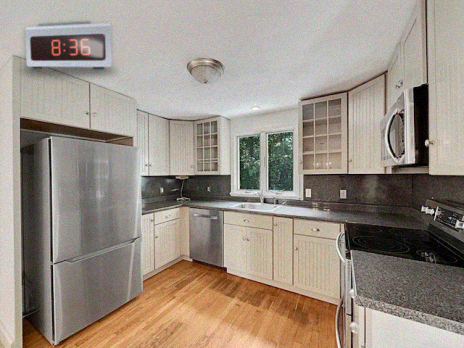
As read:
{"hour": 8, "minute": 36}
